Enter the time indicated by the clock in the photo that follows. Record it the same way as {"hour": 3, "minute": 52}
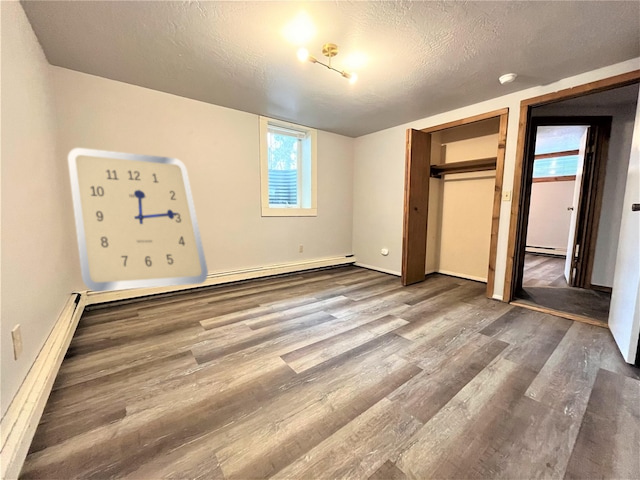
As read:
{"hour": 12, "minute": 14}
